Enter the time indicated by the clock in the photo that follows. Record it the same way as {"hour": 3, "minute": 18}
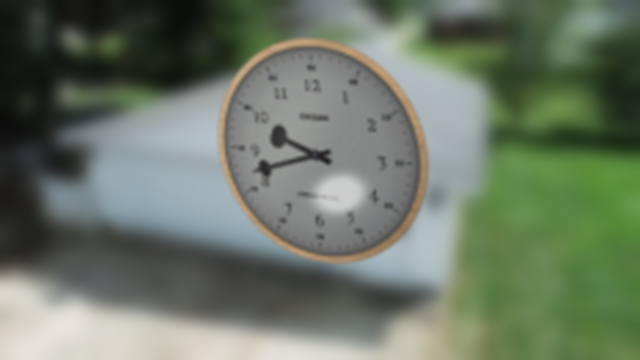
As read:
{"hour": 9, "minute": 42}
